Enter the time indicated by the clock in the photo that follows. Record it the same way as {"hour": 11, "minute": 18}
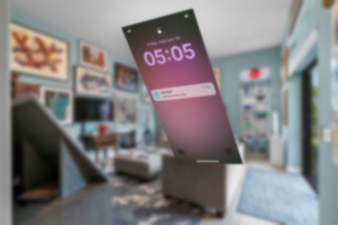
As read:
{"hour": 5, "minute": 5}
